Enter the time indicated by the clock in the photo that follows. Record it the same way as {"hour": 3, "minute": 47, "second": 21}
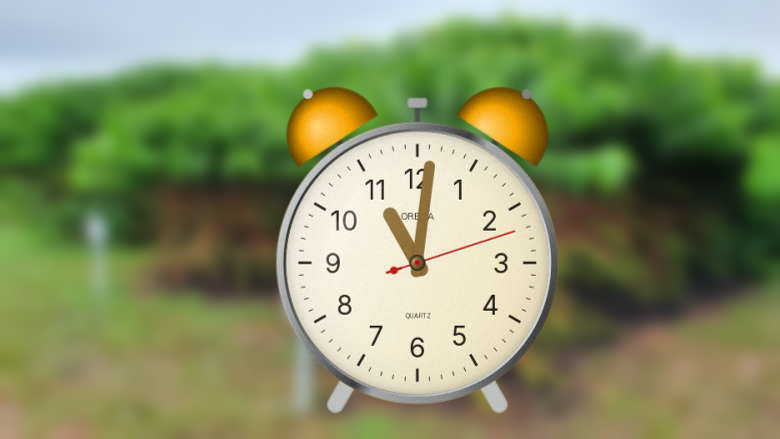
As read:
{"hour": 11, "minute": 1, "second": 12}
